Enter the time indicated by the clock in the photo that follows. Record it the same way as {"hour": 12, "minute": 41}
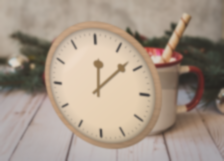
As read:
{"hour": 12, "minute": 8}
